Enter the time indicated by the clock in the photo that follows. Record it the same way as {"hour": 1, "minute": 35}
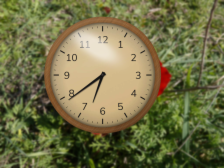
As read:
{"hour": 6, "minute": 39}
